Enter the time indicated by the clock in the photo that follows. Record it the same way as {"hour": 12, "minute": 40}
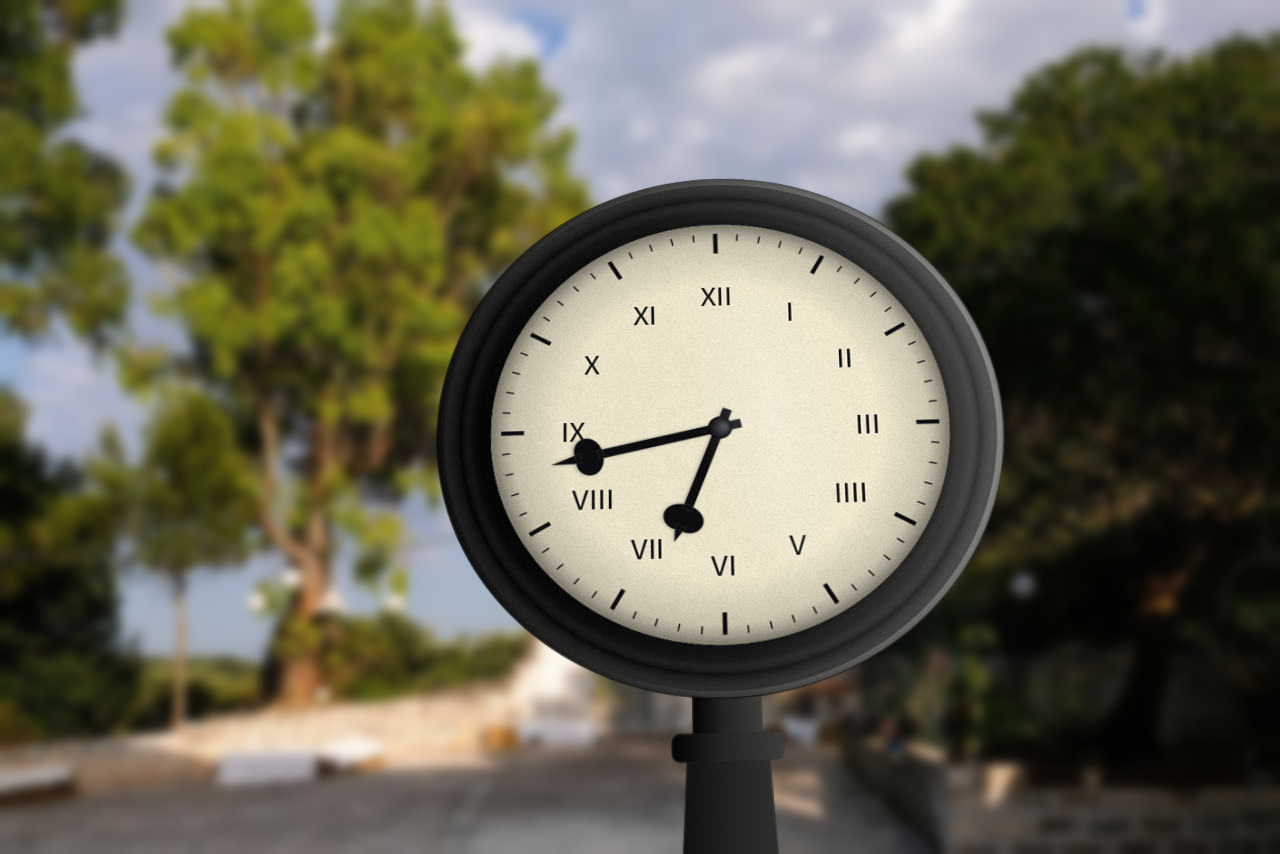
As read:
{"hour": 6, "minute": 43}
